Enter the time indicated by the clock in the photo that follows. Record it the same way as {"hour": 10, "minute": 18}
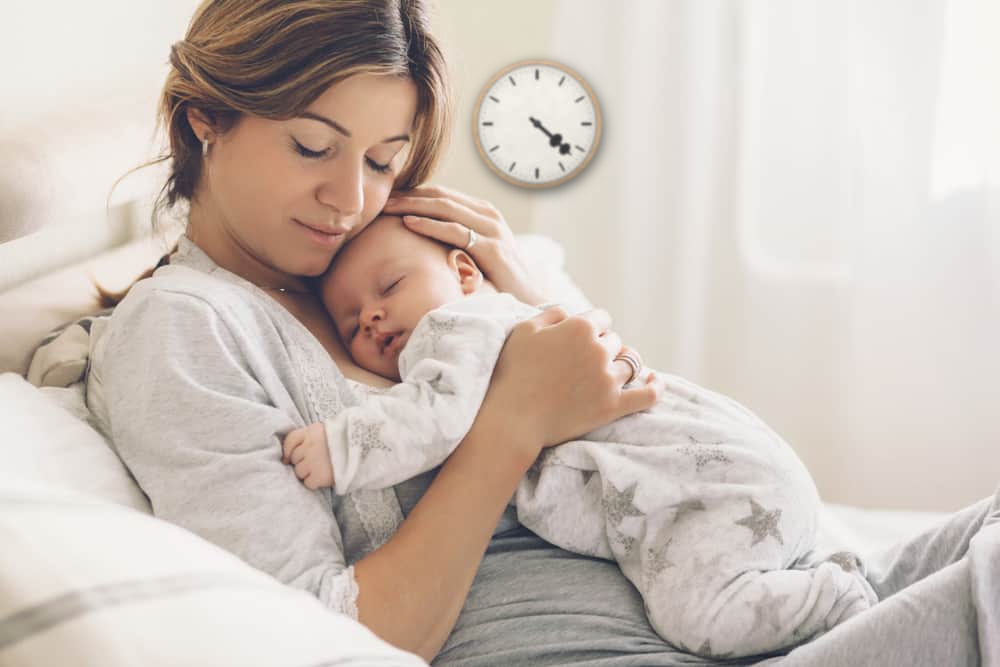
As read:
{"hour": 4, "minute": 22}
